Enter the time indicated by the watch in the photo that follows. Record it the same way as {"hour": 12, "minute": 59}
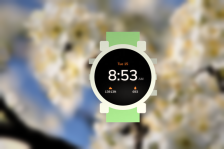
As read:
{"hour": 8, "minute": 53}
